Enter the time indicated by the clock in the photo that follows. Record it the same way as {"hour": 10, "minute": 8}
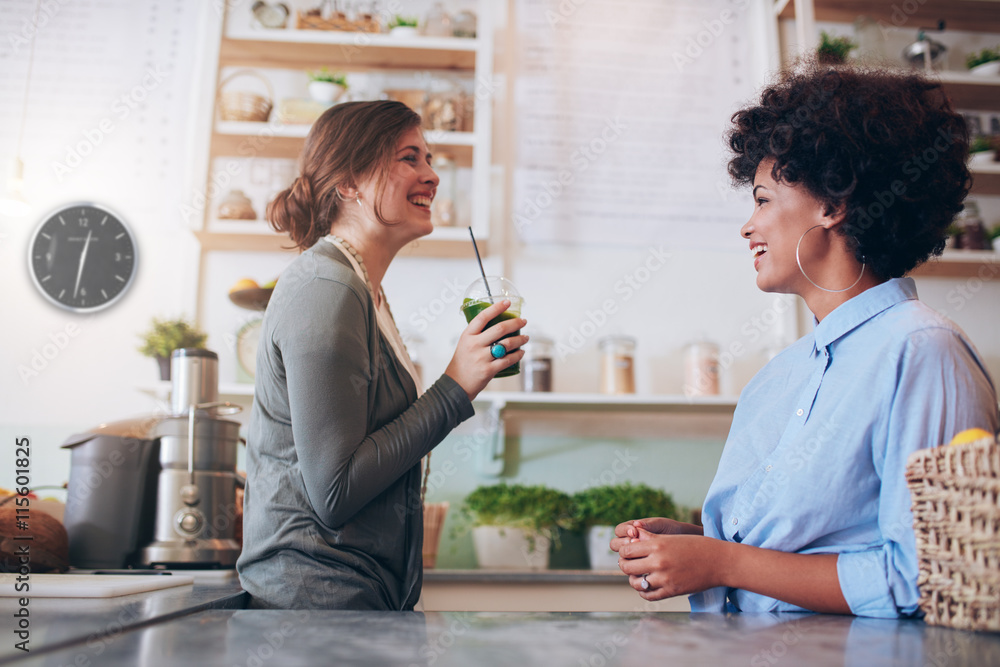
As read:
{"hour": 12, "minute": 32}
